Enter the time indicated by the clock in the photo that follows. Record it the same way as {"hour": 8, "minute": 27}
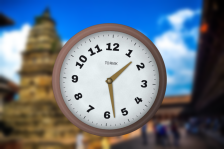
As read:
{"hour": 1, "minute": 28}
